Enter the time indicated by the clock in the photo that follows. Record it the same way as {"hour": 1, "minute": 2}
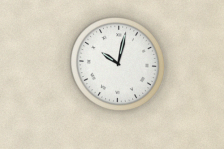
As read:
{"hour": 10, "minute": 2}
